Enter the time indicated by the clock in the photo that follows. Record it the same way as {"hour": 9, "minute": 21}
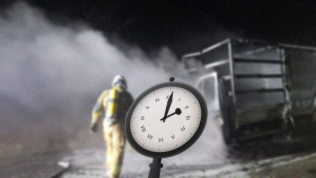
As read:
{"hour": 2, "minute": 1}
